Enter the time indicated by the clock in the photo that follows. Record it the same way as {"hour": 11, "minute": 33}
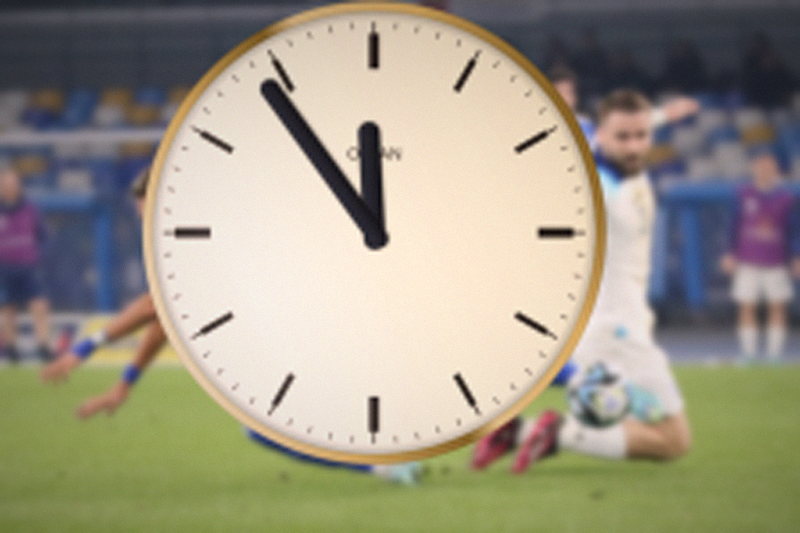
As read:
{"hour": 11, "minute": 54}
